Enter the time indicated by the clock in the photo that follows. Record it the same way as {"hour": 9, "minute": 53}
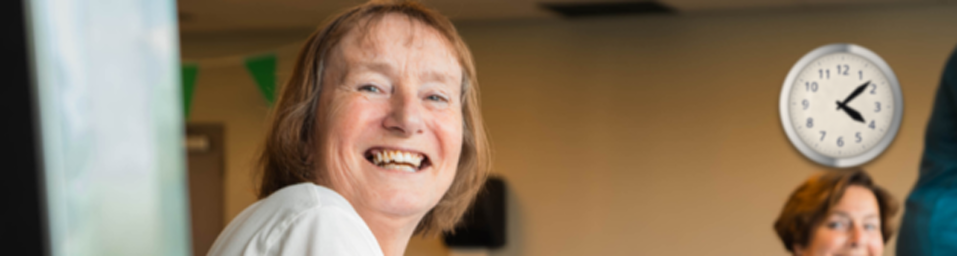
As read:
{"hour": 4, "minute": 8}
